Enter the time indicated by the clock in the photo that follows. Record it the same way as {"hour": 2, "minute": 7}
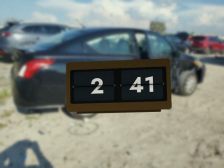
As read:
{"hour": 2, "minute": 41}
